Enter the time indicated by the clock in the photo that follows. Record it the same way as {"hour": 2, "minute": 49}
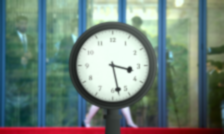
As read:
{"hour": 3, "minute": 28}
